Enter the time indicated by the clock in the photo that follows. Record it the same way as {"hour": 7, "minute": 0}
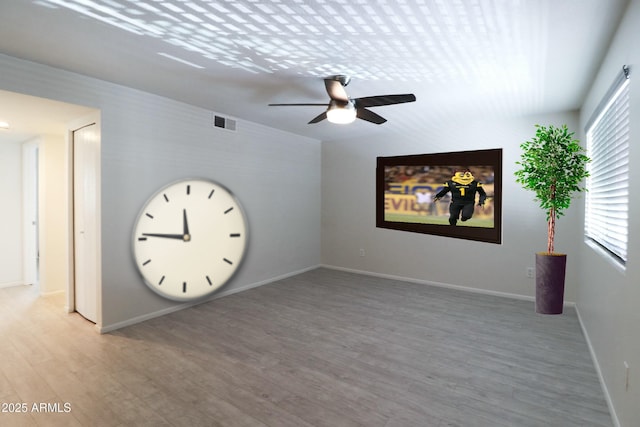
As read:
{"hour": 11, "minute": 46}
